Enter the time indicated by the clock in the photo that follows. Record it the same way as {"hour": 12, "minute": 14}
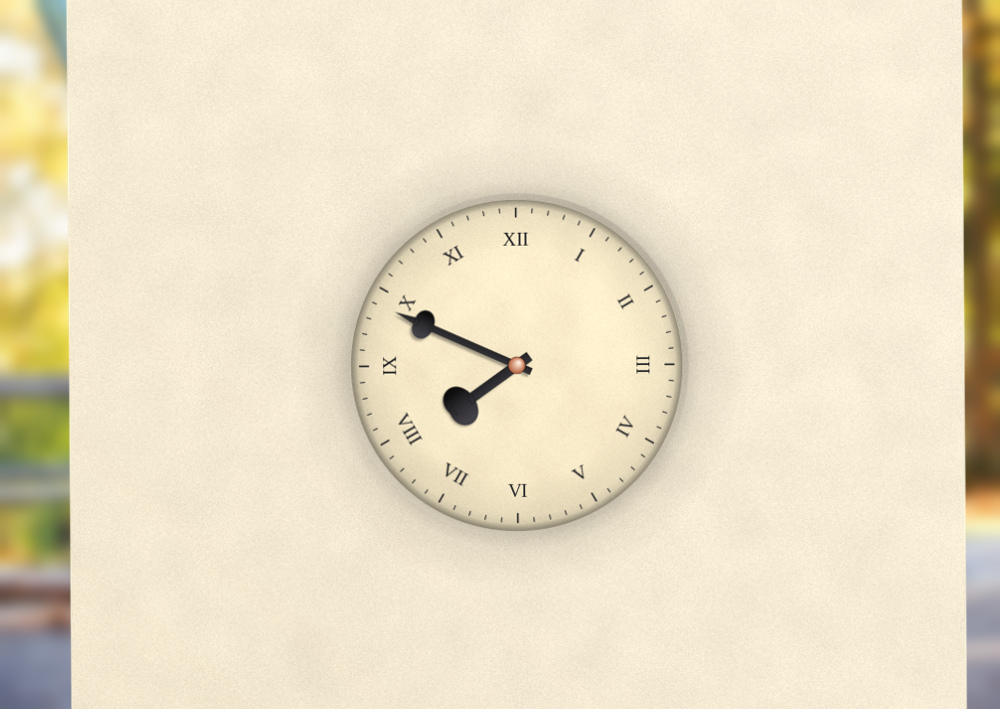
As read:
{"hour": 7, "minute": 49}
